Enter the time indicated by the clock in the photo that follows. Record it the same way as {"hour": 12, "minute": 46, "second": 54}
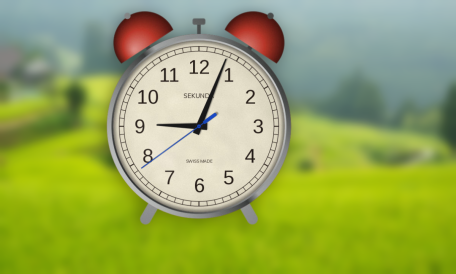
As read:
{"hour": 9, "minute": 3, "second": 39}
